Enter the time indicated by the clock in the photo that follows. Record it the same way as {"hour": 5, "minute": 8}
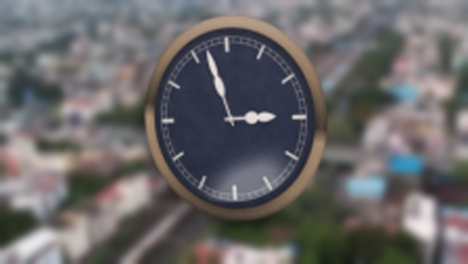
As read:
{"hour": 2, "minute": 57}
